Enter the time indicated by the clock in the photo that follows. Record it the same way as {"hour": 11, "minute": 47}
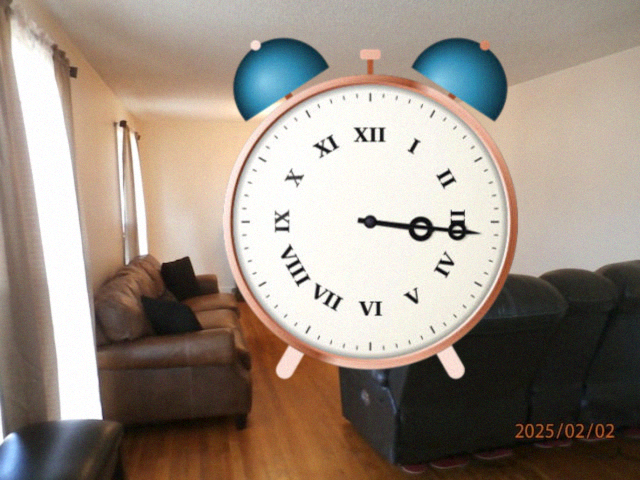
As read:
{"hour": 3, "minute": 16}
